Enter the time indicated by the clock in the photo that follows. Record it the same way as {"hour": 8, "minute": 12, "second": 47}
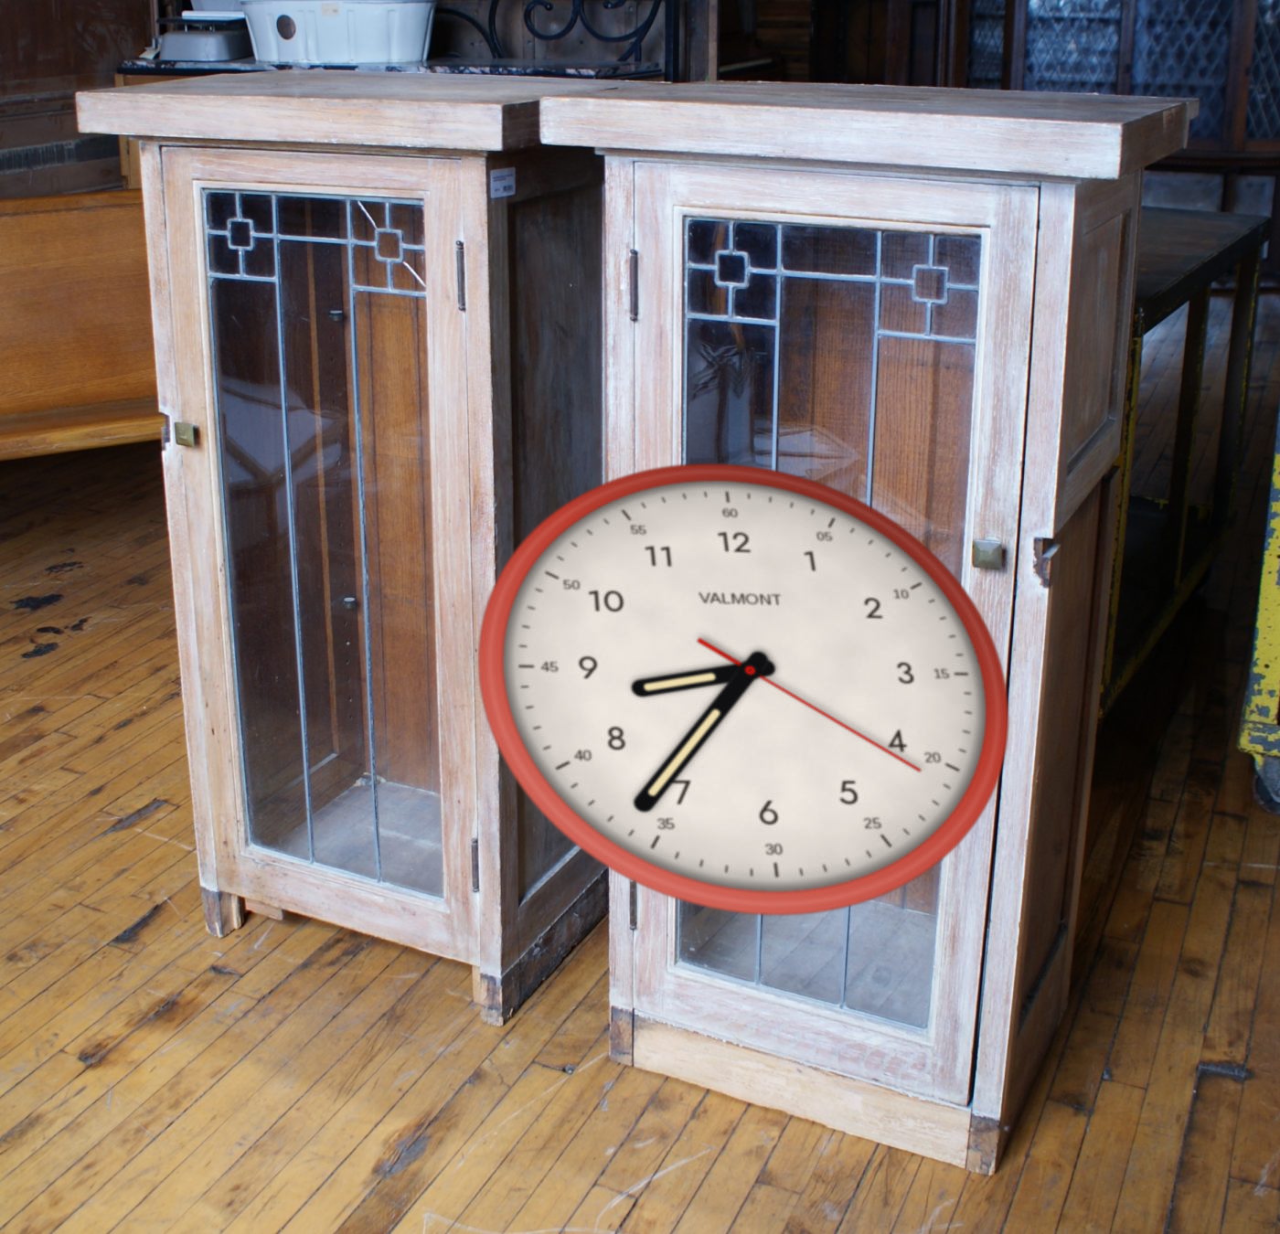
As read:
{"hour": 8, "minute": 36, "second": 21}
